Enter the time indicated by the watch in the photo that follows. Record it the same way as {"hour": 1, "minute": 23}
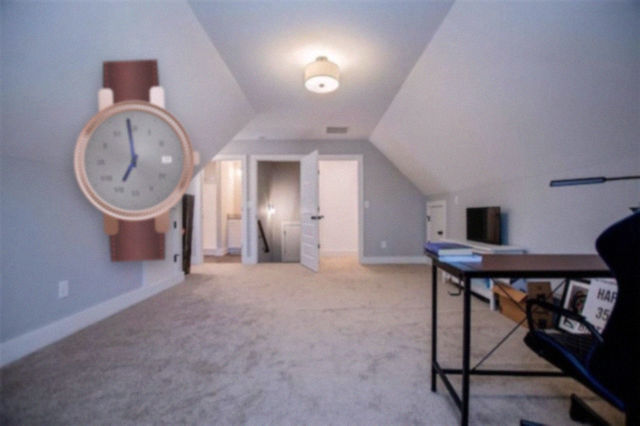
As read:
{"hour": 6, "minute": 59}
